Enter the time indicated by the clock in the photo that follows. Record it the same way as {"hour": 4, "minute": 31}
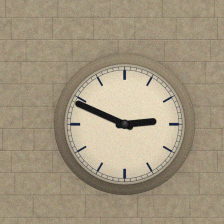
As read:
{"hour": 2, "minute": 49}
